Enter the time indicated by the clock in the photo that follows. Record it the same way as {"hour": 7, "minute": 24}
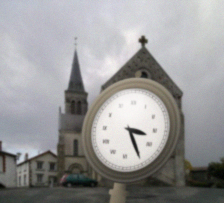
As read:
{"hour": 3, "minute": 25}
